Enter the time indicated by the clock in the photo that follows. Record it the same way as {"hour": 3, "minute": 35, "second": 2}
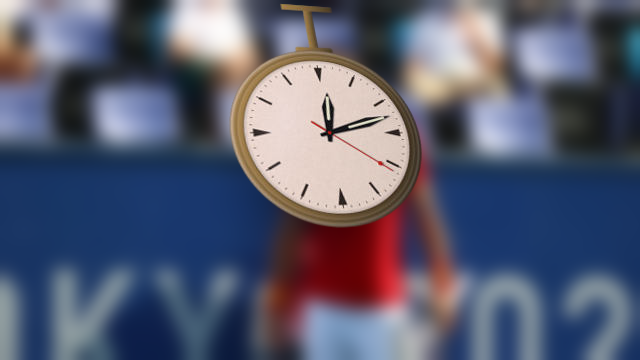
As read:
{"hour": 12, "minute": 12, "second": 21}
